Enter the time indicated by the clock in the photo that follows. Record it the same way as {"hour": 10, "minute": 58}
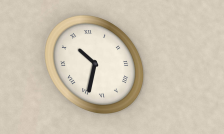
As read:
{"hour": 10, "minute": 34}
